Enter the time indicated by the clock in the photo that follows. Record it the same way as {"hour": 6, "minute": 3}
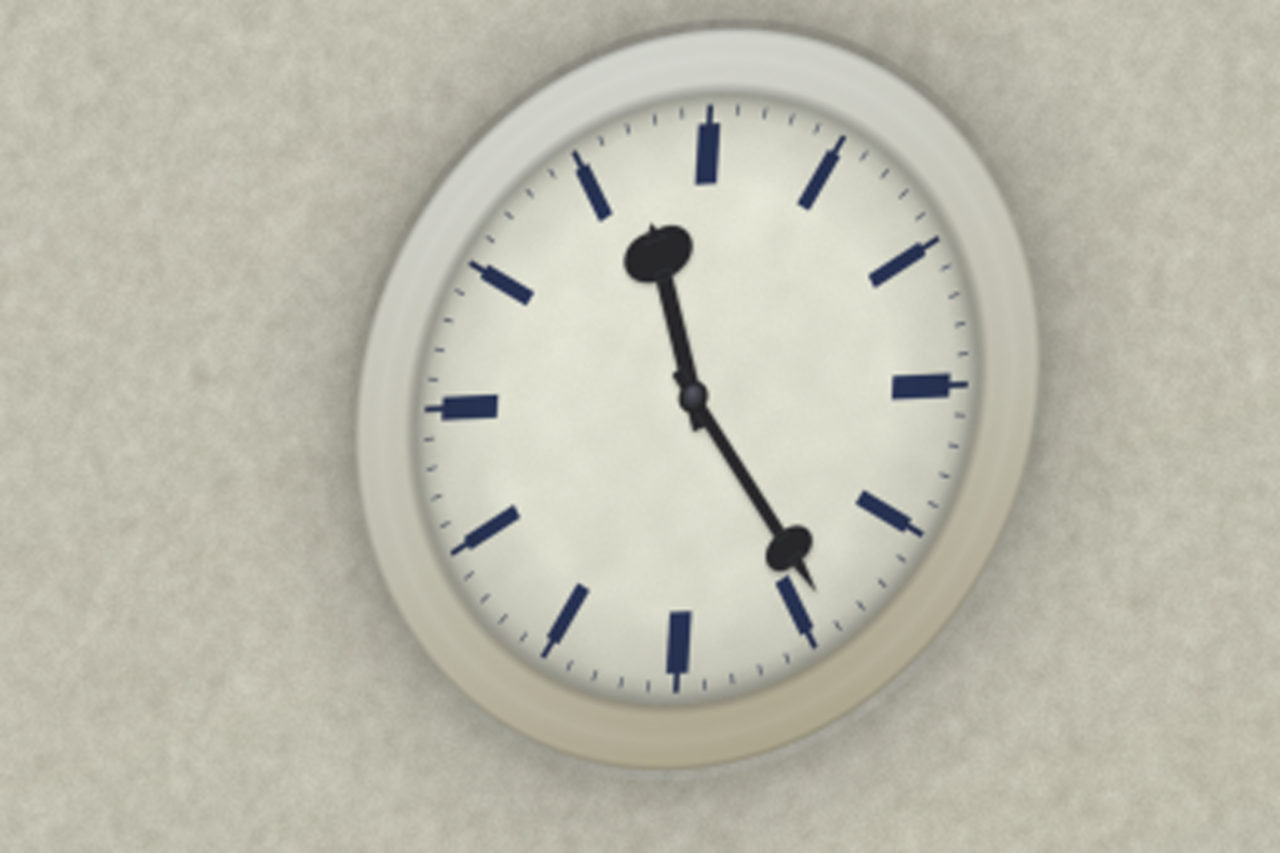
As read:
{"hour": 11, "minute": 24}
